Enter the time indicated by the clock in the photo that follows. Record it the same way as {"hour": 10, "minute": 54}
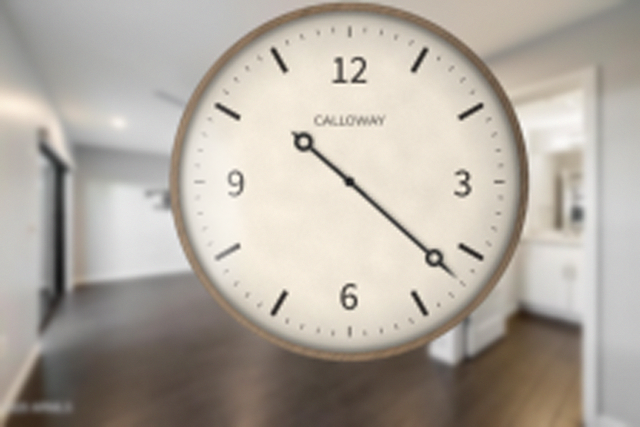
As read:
{"hour": 10, "minute": 22}
